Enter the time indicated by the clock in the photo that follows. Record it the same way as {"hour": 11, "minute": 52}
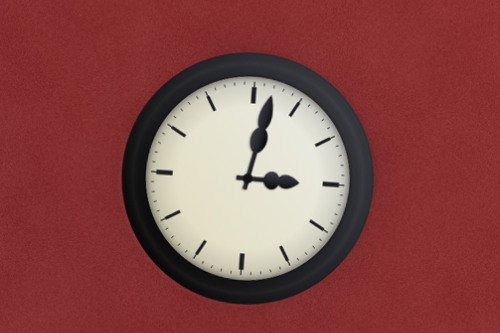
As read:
{"hour": 3, "minute": 2}
